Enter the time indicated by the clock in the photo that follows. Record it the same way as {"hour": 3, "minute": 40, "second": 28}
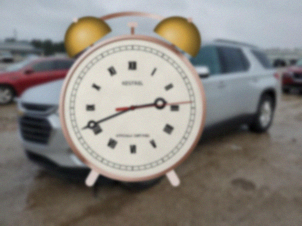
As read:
{"hour": 2, "minute": 41, "second": 14}
